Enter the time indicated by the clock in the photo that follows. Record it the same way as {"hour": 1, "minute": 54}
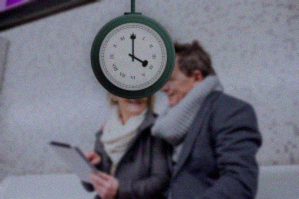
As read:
{"hour": 4, "minute": 0}
